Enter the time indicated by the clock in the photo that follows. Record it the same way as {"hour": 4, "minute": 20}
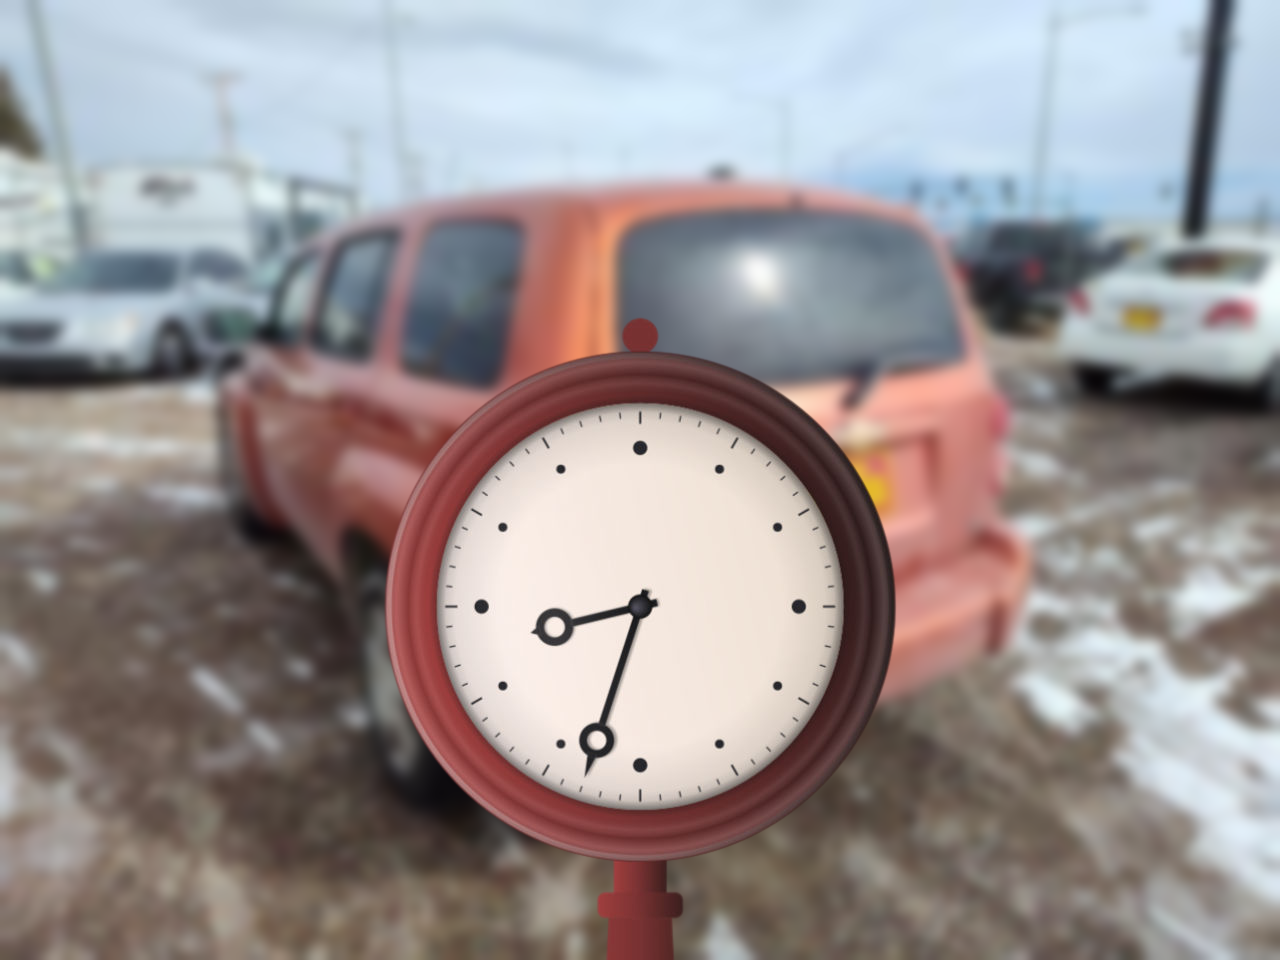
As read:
{"hour": 8, "minute": 33}
